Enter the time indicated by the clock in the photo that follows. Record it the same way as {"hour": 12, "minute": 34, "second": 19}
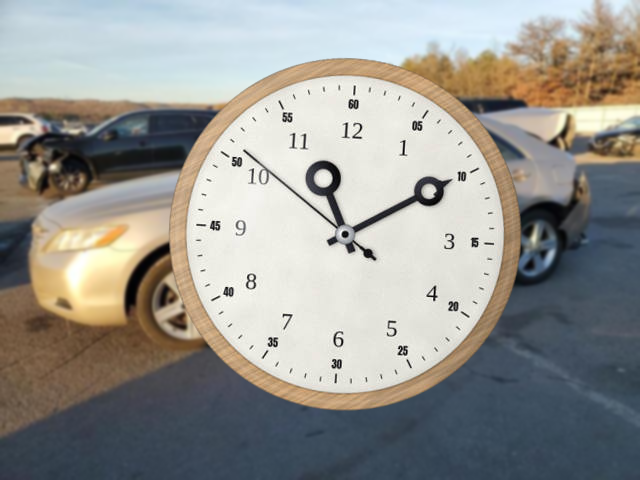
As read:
{"hour": 11, "minute": 9, "second": 51}
